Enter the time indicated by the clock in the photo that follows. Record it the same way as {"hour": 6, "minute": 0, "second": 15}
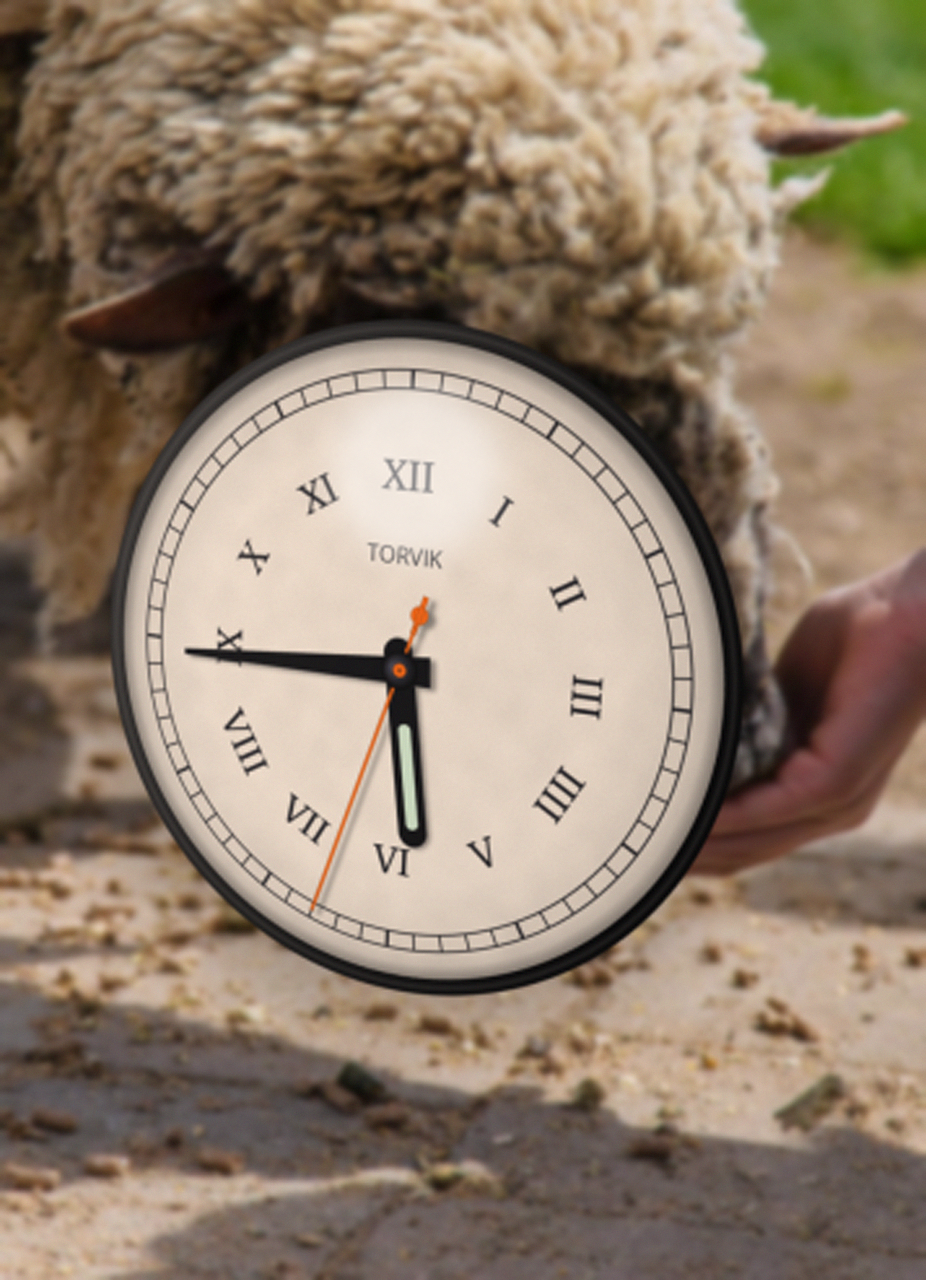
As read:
{"hour": 5, "minute": 44, "second": 33}
